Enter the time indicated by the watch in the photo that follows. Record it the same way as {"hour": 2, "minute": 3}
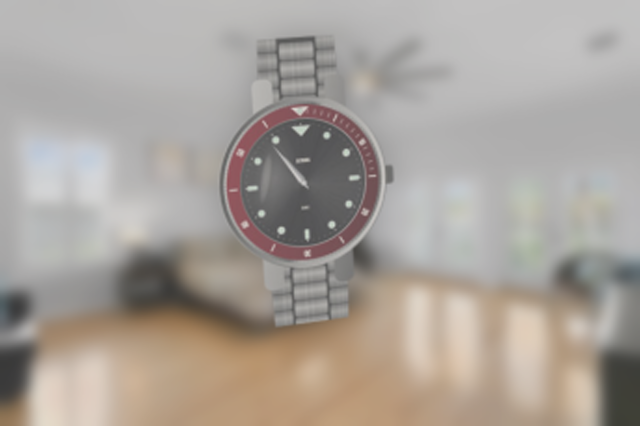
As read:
{"hour": 10, "minute": 54}
